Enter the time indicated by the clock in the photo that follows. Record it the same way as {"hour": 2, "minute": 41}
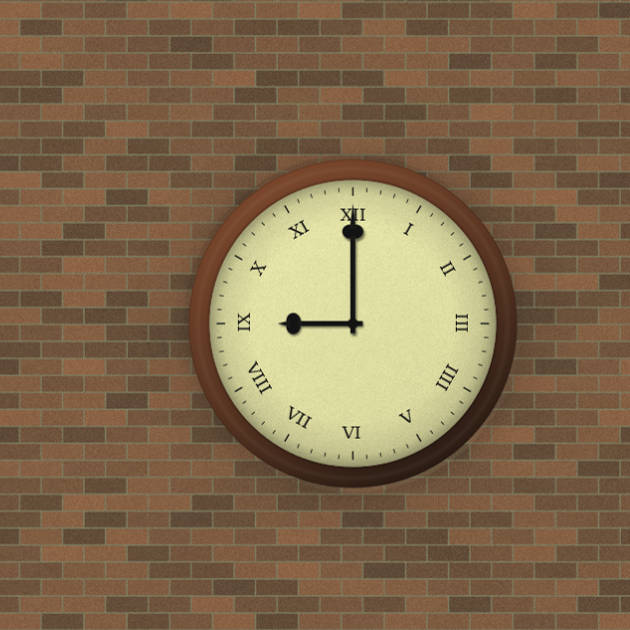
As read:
{"hour": 9, "minute": 0}
